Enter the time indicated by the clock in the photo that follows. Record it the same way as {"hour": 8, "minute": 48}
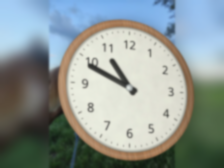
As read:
{"hour": 10, "minute": 49}
